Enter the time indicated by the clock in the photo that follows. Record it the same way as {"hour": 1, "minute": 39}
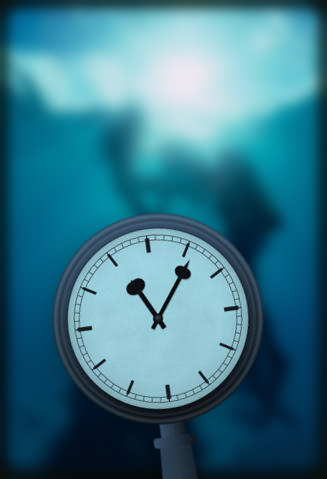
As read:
{"hour": 11, "minute": 6}
